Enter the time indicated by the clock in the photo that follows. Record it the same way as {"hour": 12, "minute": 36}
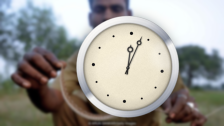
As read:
{"hour": 12, "minute": 3}
